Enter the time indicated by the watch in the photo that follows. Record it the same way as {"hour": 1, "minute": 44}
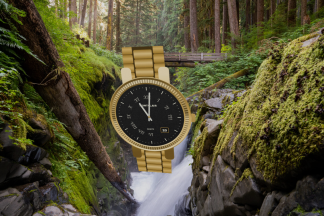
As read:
{"hour": 11, "minute": 1}
